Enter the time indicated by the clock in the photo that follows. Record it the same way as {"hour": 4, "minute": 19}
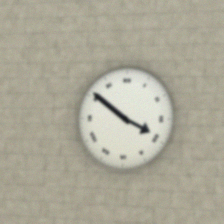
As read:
{"hour": 3, "minute": 51}
